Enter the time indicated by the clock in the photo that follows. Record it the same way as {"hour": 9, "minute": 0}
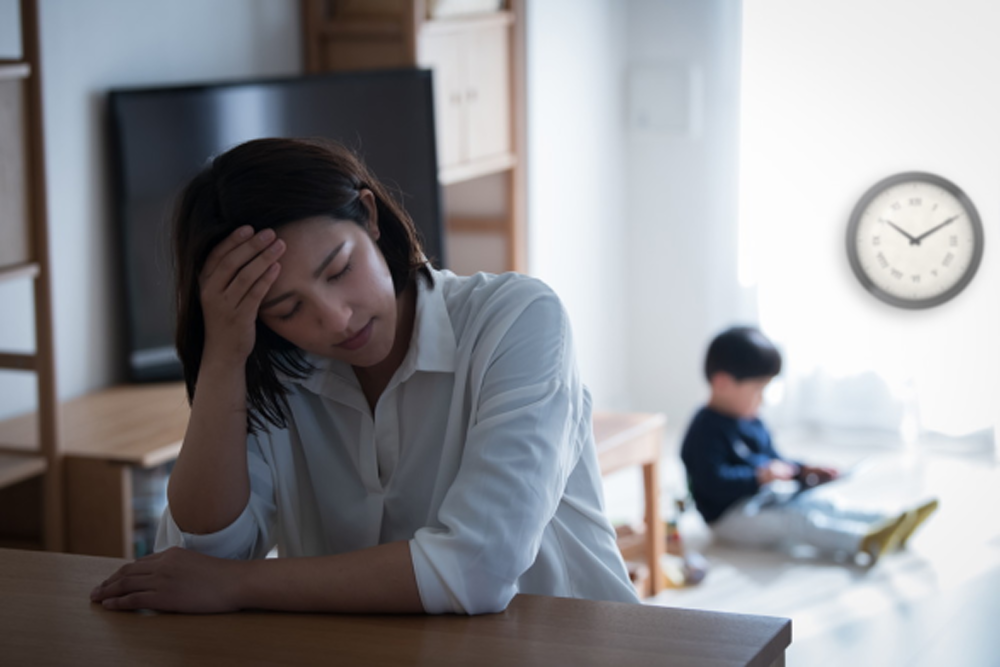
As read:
{"hour": 10, "minute": 10}
